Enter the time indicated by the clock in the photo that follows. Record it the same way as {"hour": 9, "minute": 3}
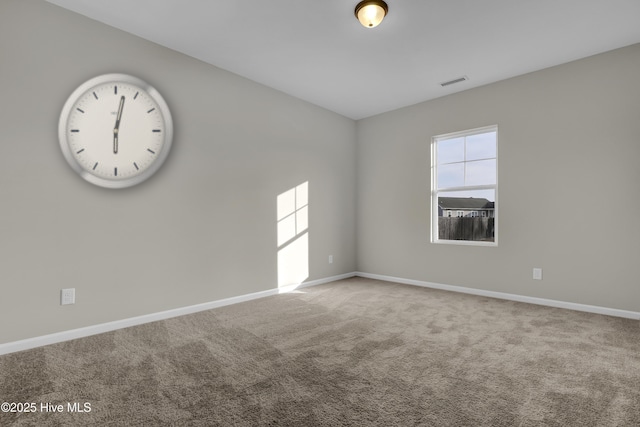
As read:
{"hour": 6, "minute": 2}
